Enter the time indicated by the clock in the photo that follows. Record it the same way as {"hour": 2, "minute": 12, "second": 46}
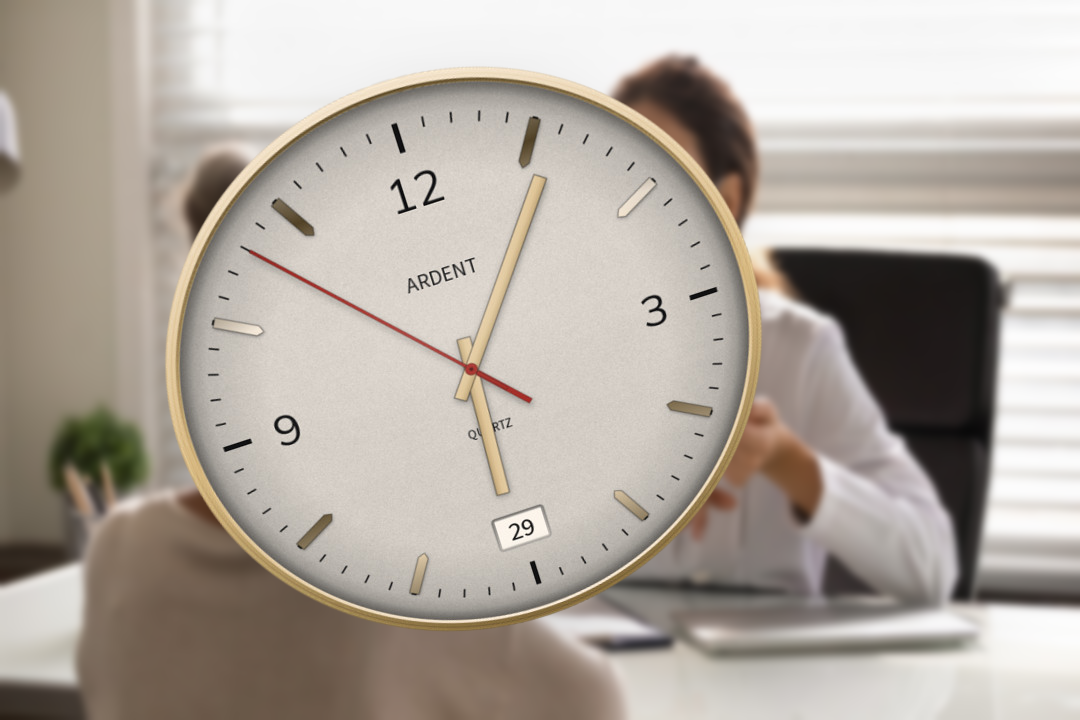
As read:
{"hour": 6, "minute": 5, "second": 53}
